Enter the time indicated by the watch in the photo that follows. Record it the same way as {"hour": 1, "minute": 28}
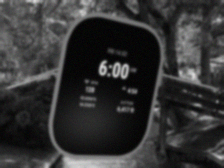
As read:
{"hour": 6, "minute": 0}
